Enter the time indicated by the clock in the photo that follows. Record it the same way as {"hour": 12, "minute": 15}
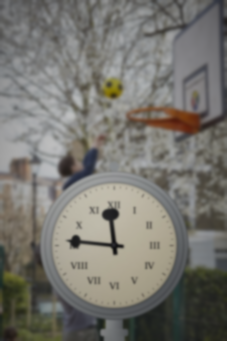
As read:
{"hour": 11, "minute": 46}
